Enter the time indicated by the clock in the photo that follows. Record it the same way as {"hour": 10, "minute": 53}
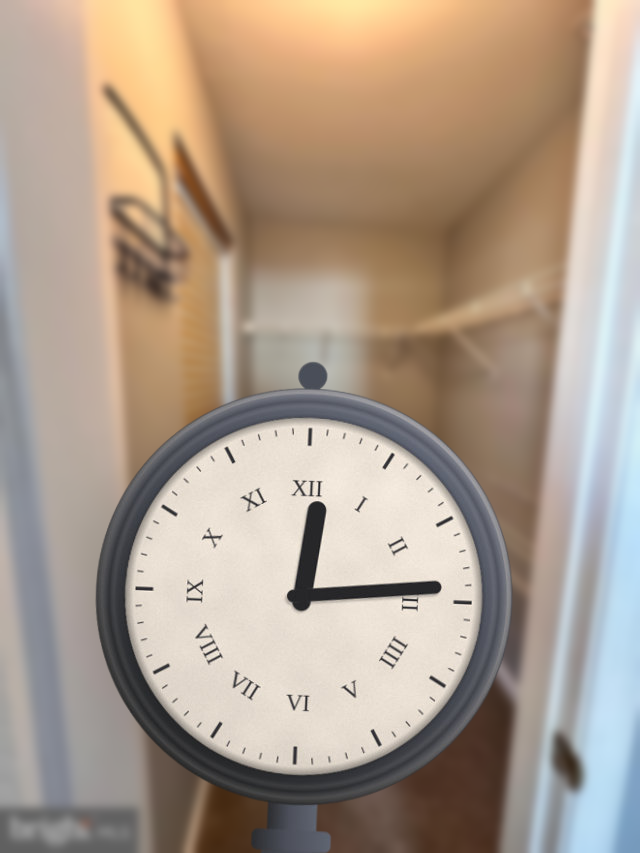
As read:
{"hour": 12, "minute": 14}
